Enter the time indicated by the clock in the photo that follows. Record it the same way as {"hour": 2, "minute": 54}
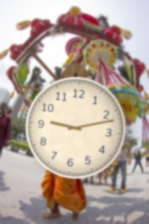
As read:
{"hour": 9, "minute": 12}
